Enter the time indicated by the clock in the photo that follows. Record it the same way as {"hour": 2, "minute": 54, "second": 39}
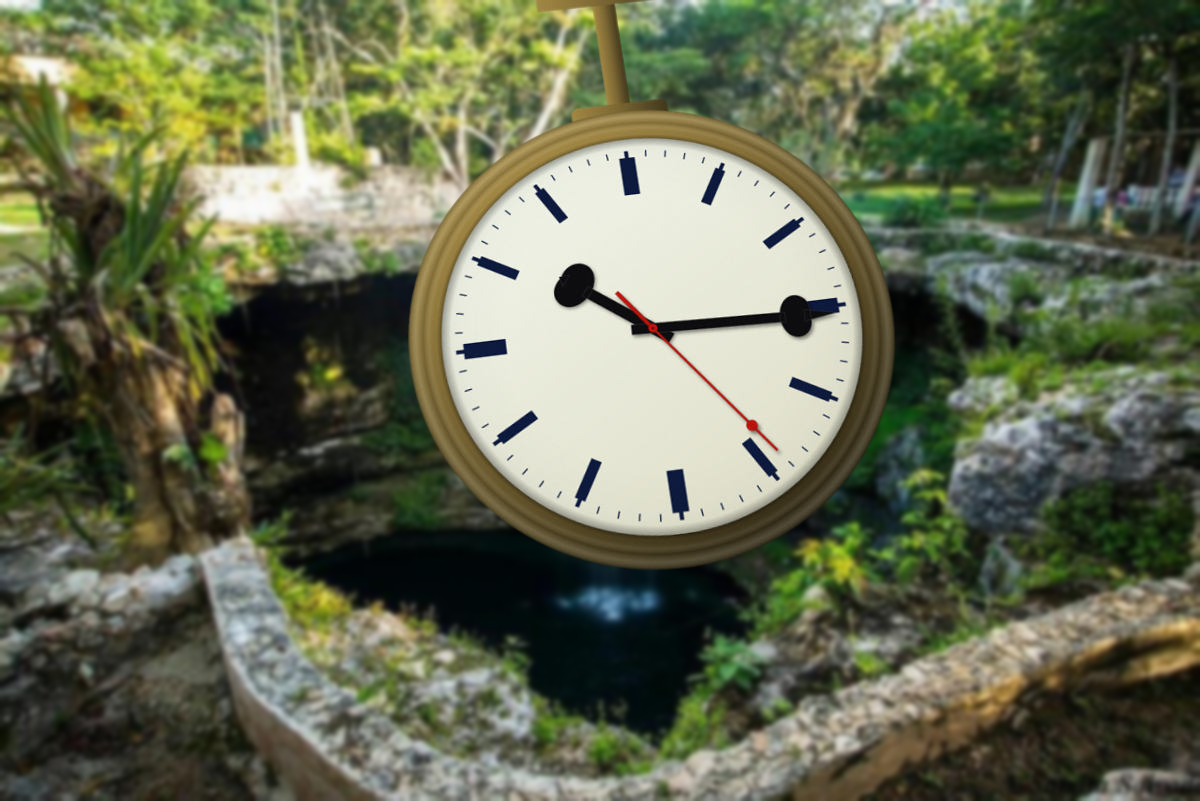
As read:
{"hour": 10, "minute": 15, "second": 24}
